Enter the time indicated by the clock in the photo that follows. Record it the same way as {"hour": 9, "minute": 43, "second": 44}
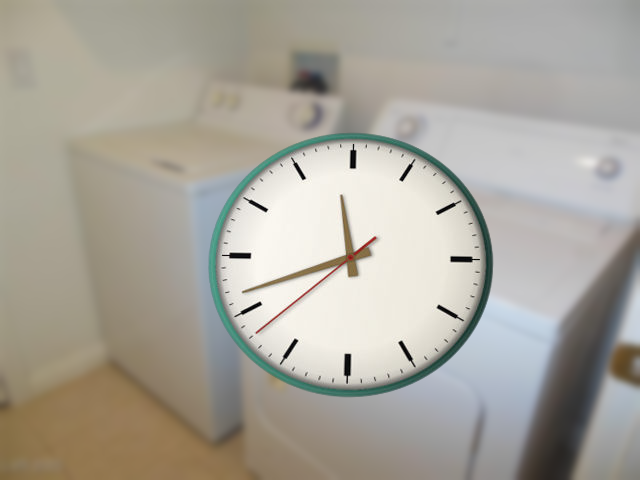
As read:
{"hour": 11, "minute": 41, "second": 38}
